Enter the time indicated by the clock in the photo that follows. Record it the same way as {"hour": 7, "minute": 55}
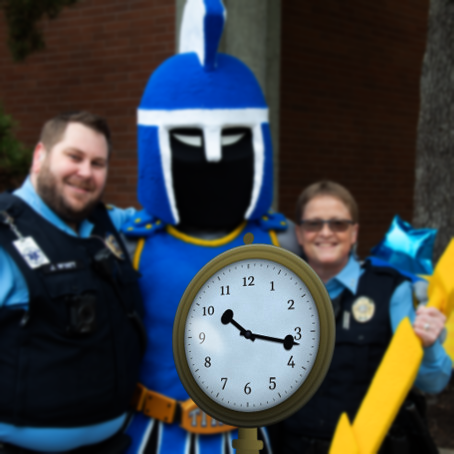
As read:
{"hour": 10, "minute": 17}
